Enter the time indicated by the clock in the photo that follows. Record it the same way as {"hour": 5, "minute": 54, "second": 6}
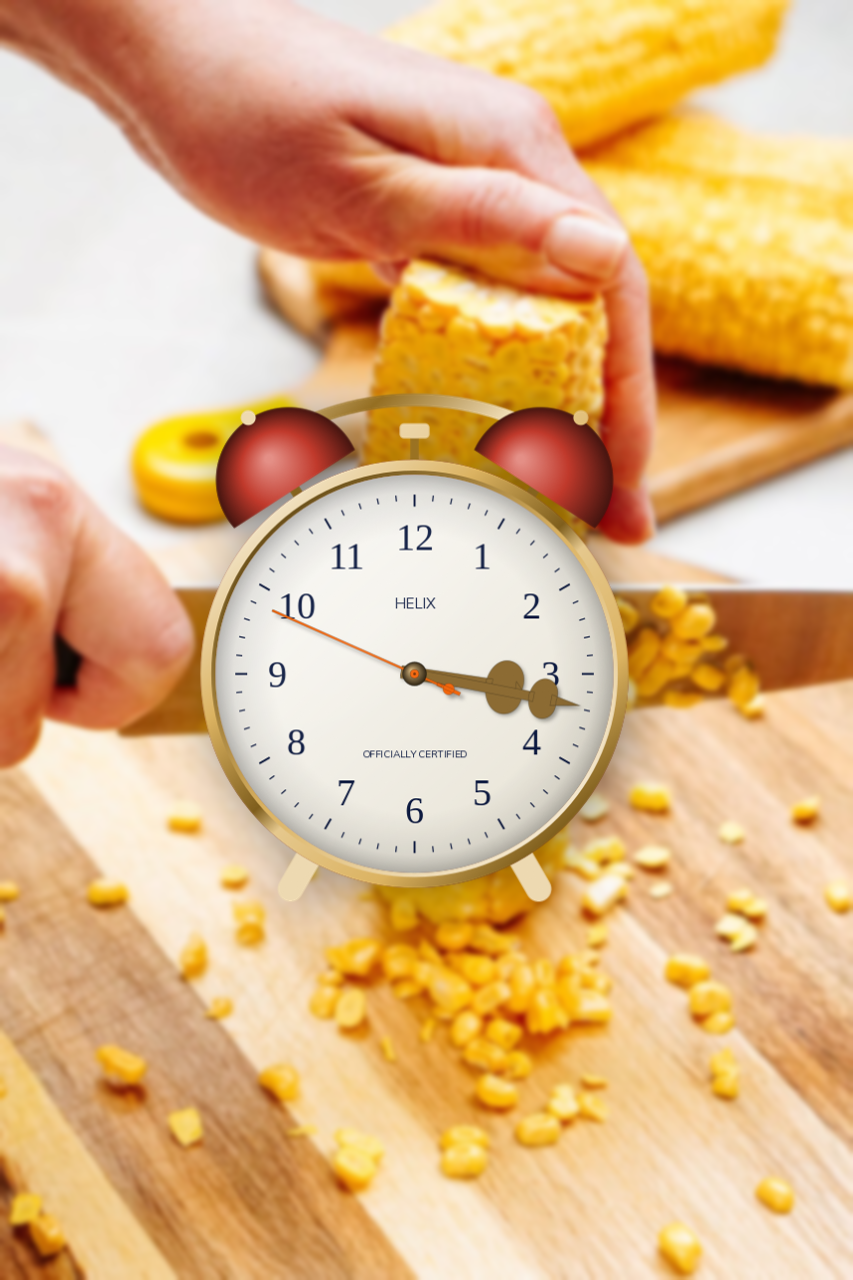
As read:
{"hour": 3, "minute": 16, "second": 49}
